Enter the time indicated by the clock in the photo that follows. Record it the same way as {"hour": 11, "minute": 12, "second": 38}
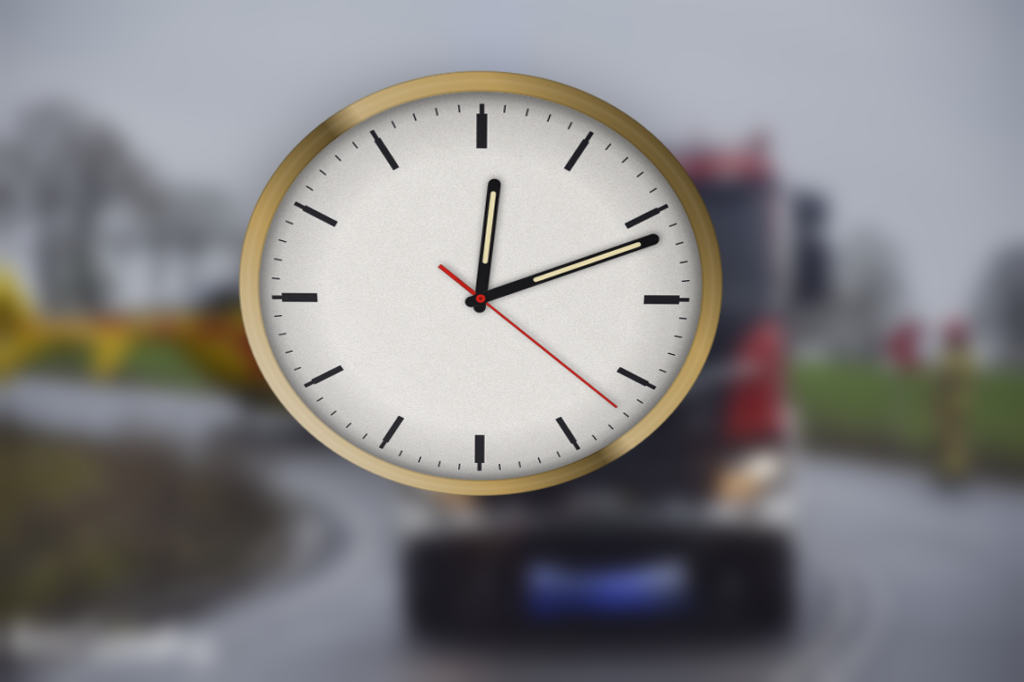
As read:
{"hour": 12, "minute": 11, "second": 22}
